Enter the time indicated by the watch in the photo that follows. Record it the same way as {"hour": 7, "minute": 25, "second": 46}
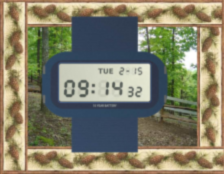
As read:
{"hour": 9, "minute": 14, "second": 32}
